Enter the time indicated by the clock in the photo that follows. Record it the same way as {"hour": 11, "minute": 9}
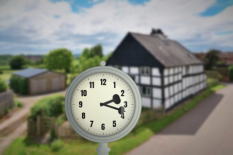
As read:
{"hour": 2, "minute": 18}
